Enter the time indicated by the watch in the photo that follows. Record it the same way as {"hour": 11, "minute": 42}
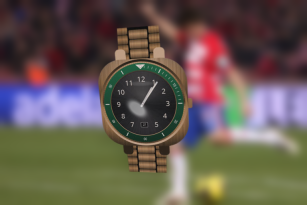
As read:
{"hour": 1, "minute": 6}
